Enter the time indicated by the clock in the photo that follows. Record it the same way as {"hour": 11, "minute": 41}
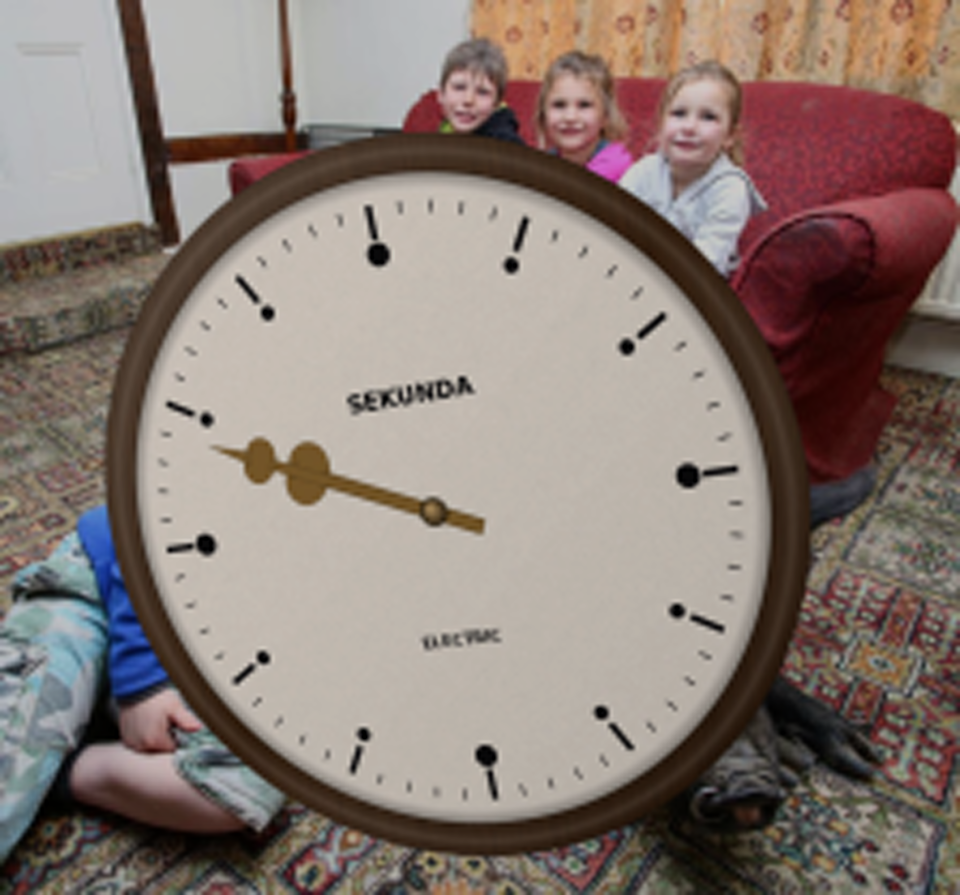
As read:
{"hour": 9, "minute": 49}
